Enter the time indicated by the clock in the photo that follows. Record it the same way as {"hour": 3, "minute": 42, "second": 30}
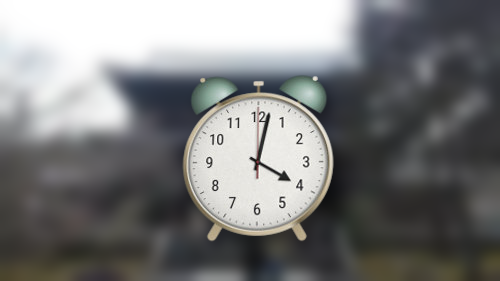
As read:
{"hour": 4, "minute": 2, "second": 0}
